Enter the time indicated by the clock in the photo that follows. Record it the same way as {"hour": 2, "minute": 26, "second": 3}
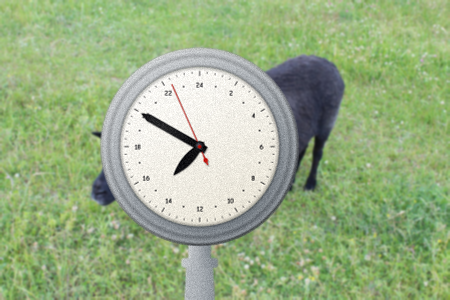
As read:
{"hour": 14, "minute": 49, "second": 56}
